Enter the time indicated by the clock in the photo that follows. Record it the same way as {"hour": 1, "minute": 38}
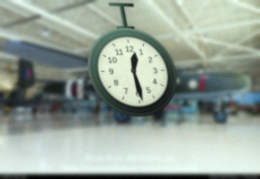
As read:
{"hour": 12, "minute": 29}
